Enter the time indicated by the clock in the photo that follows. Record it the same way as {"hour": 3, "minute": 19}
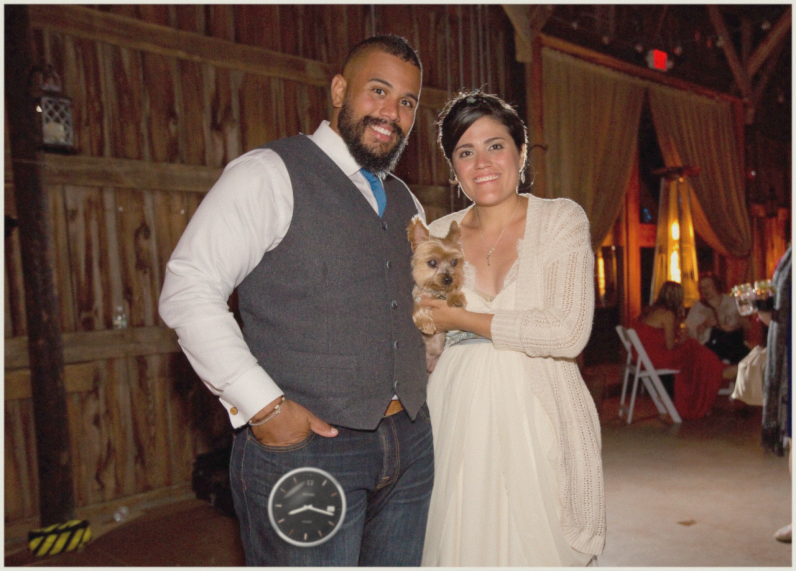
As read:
{"hour": 8, "minute": 17}
